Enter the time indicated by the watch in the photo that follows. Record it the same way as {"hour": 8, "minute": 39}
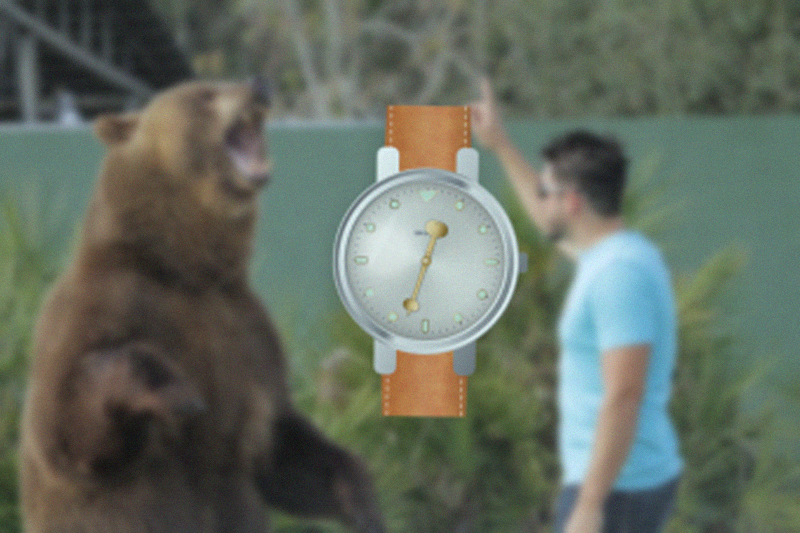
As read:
{"hour": 12, "minute": 33}
